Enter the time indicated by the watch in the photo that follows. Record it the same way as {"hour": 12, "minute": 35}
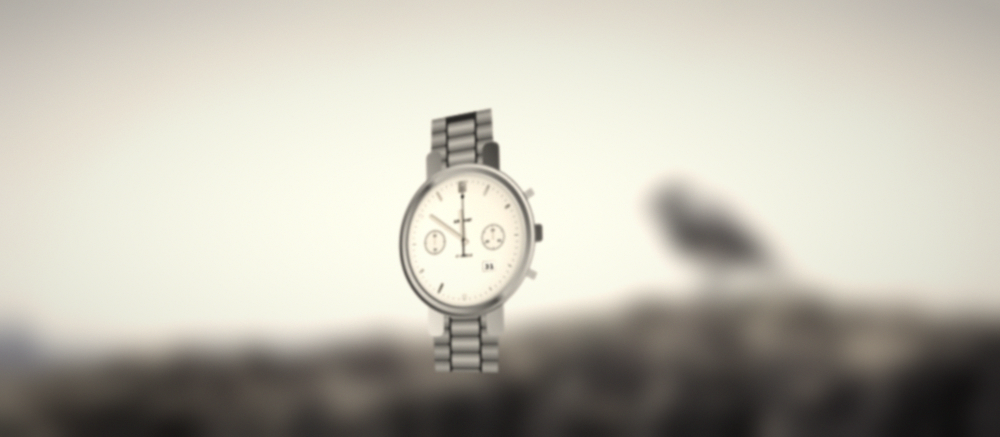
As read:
{"hour": 11, "minute": 51}
